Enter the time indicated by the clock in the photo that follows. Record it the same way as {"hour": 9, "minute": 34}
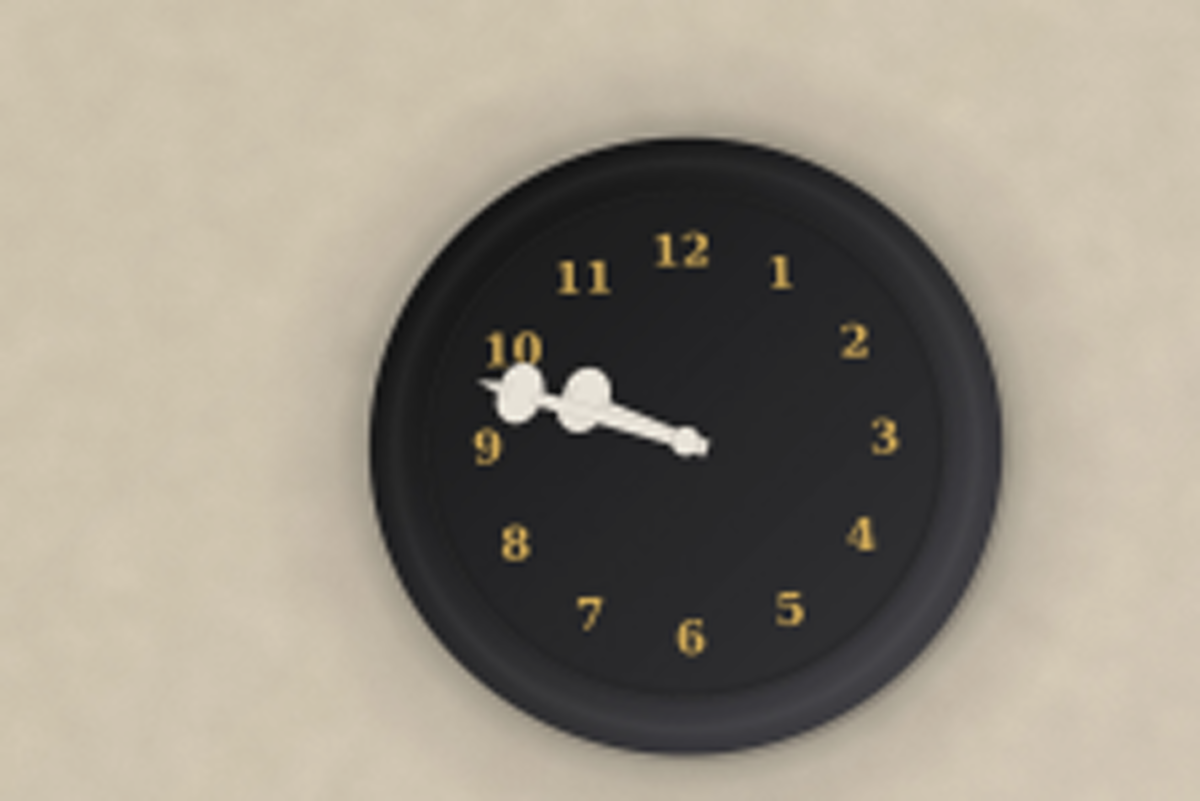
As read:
{"hour": 9, "minute": 48}
